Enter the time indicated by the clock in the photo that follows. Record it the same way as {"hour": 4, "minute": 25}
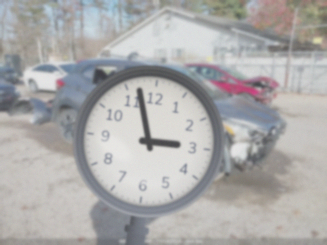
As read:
{"hour": 2, "minute": 57}
